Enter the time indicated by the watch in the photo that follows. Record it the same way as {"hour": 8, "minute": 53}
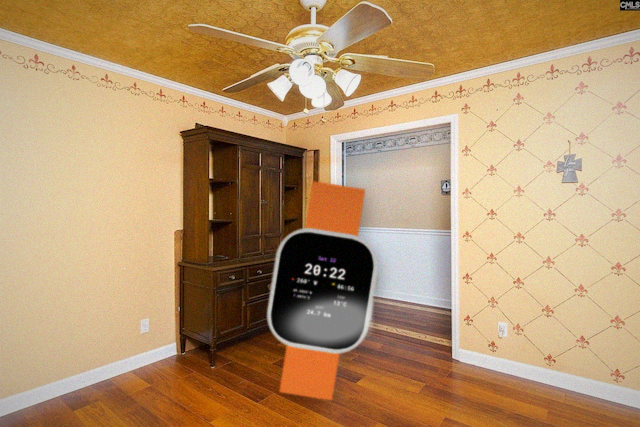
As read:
{"hour": 20, "minute": 22}
